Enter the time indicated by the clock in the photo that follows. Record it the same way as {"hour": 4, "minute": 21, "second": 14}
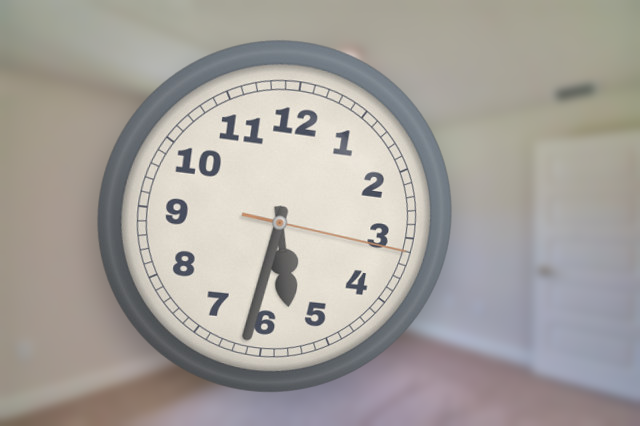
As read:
{"hour": 5, "minute": 31, "second": 16}
